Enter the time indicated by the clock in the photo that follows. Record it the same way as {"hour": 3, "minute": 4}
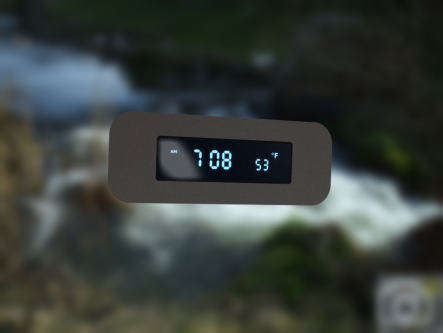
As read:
{"hour": 7, "minute": 8}
